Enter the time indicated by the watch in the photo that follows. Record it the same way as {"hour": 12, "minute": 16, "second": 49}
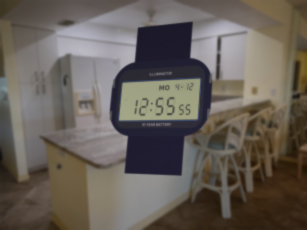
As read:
{"hour": 12, "minute": 55, "second": 55}
